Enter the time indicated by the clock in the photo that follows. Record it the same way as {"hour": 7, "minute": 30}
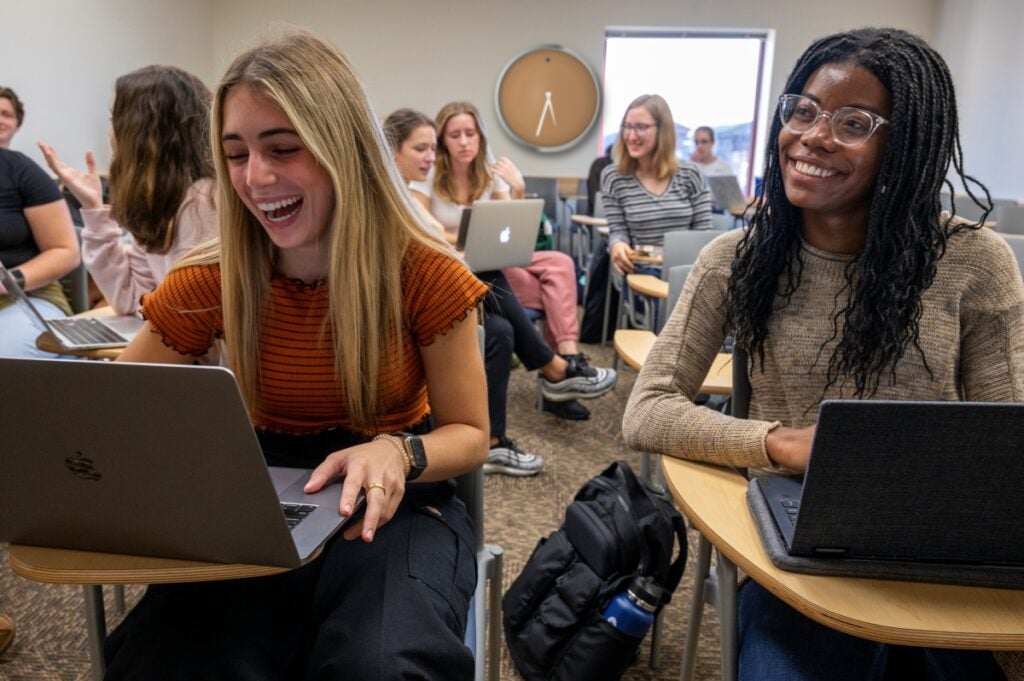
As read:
{"hour": 5, "minute": 33}
